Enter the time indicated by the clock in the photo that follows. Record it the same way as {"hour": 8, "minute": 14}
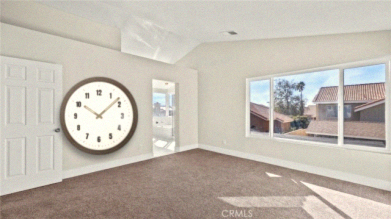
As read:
{"hour": 10, "minute": 8}
